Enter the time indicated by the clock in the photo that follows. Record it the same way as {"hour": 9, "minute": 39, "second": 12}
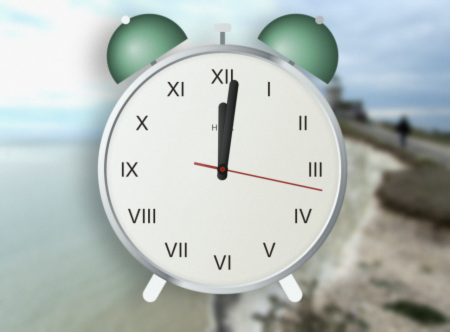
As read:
{"hour": 12, "minute": 1, "second": 17}
